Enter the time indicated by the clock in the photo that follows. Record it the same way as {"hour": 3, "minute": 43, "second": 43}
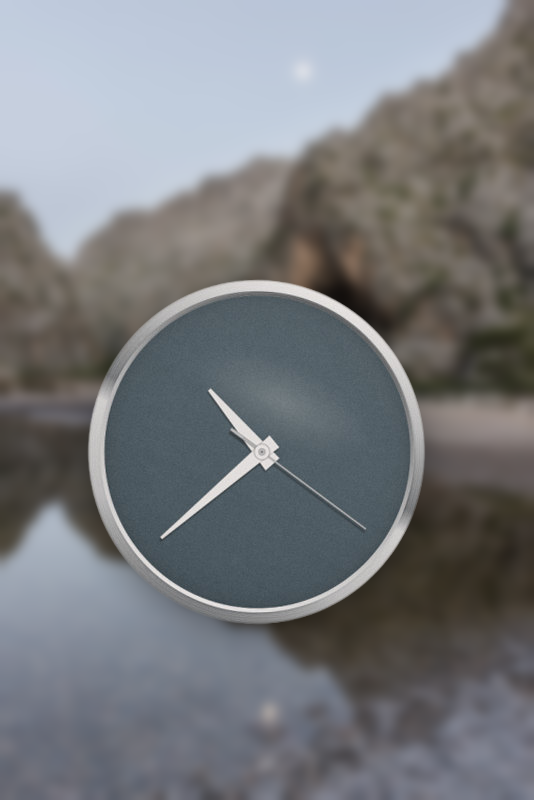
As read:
{"hour": 10, "minute": 38, "second": 21}
